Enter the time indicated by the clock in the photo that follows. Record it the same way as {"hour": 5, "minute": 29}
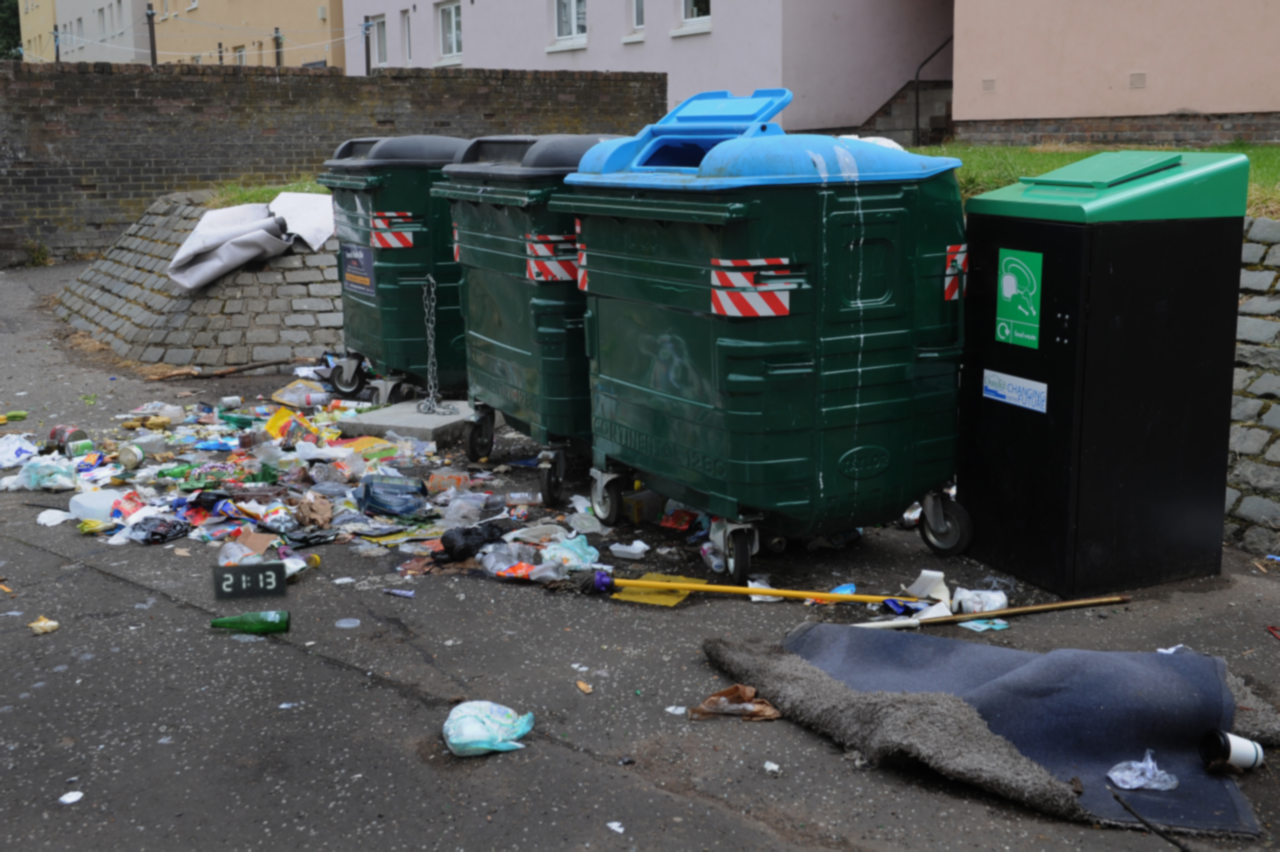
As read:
{"hour": 21, "minute": 13}
